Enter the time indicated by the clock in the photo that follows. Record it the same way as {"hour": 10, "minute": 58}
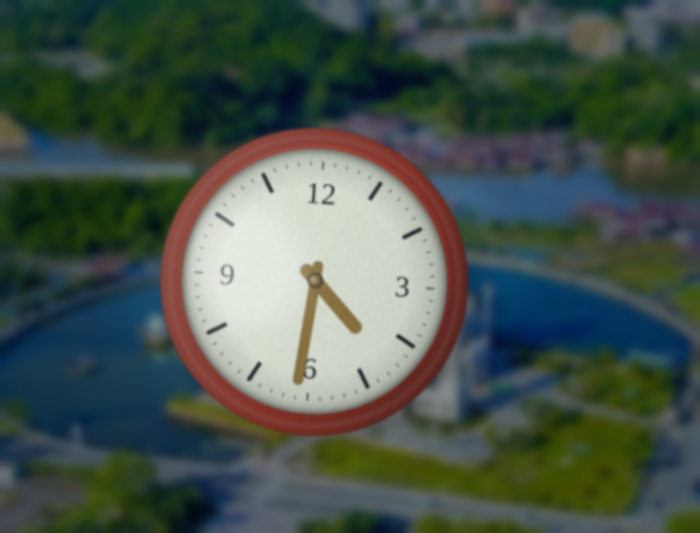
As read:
{"hour": 4, "minute": 31}
